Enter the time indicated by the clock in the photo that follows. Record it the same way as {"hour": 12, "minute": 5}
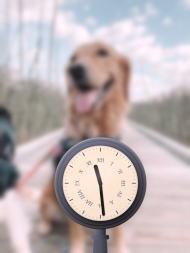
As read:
{"hour": 11, "minute": 29}
